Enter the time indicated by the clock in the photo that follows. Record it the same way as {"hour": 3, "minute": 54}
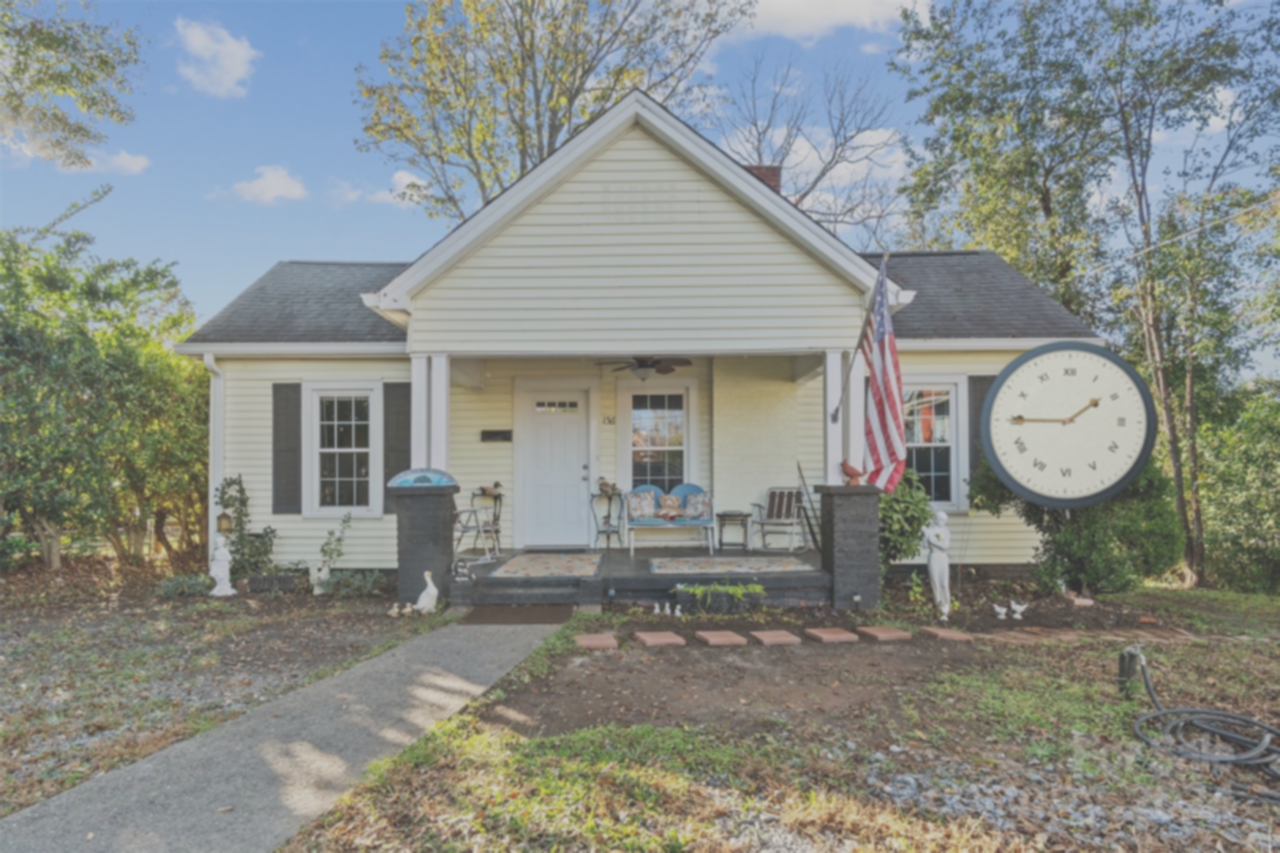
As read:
{"hour": 1, "minute": 45}
